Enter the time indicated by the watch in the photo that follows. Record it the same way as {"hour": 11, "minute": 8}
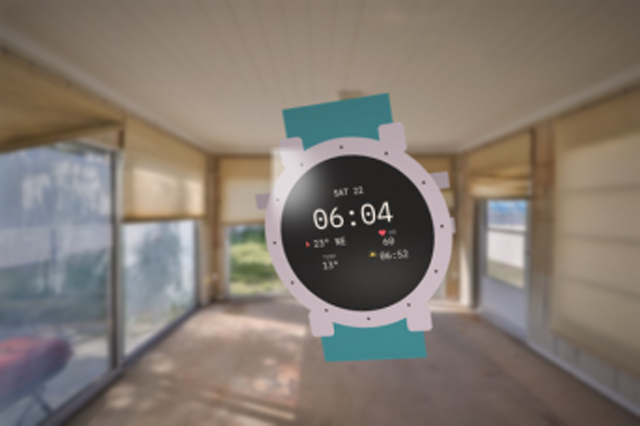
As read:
{"hour": 6, "minute": 4}
